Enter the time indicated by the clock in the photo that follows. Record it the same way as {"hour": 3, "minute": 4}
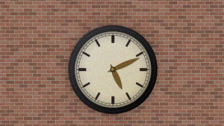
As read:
{"hour": 5, "minute": 11}
